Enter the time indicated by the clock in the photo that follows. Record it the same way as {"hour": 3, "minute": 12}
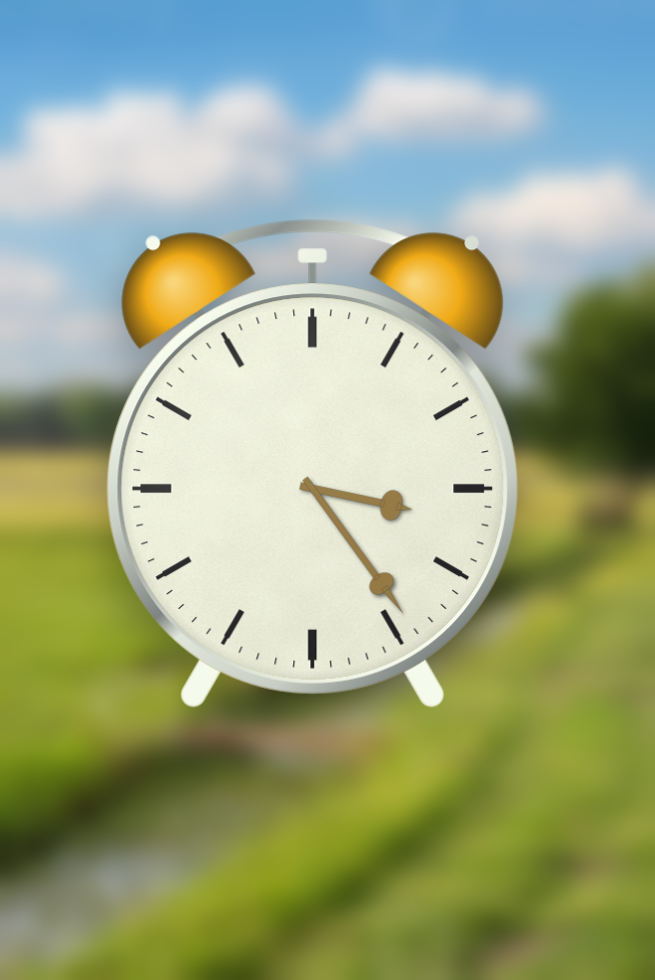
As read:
{"hour": 3, "minute": 24}
